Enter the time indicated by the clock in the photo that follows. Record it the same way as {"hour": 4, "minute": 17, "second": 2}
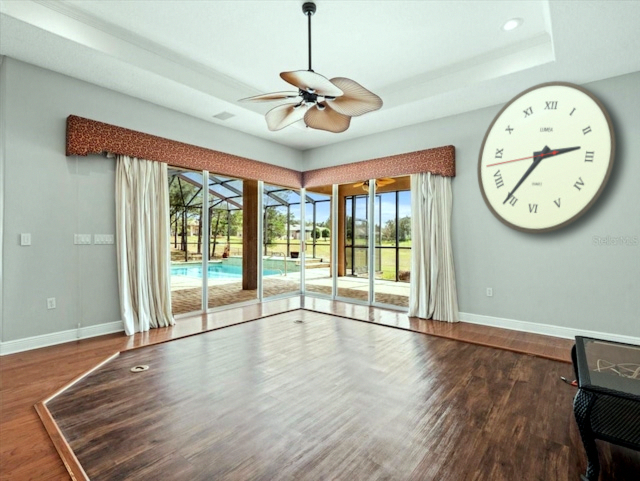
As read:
{"hour": 2, "minute": 35, "second": 43}
